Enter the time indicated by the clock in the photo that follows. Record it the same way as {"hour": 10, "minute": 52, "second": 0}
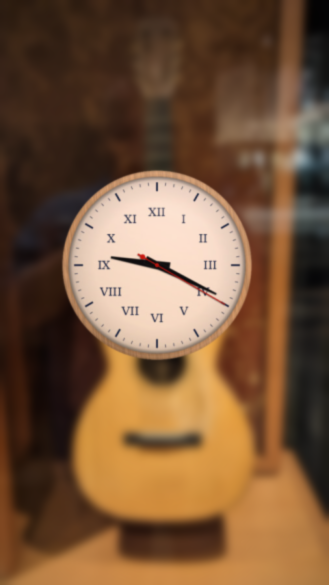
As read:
{"hour": 9, "minute": 19, "second": 20}
